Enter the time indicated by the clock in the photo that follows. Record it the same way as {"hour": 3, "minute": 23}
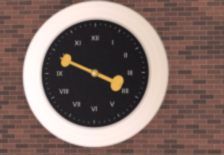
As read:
{"hour": 3, "minute": 49}
